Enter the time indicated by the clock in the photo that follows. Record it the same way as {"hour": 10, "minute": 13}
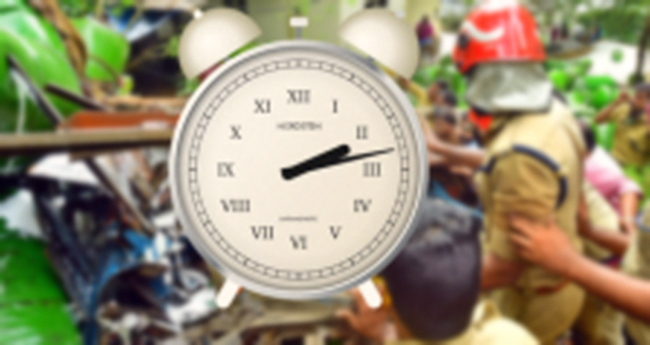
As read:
{"hour": 2, "minute": 13}
